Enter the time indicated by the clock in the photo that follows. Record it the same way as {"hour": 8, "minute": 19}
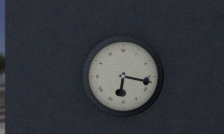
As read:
{"hour": 6, "minute": 17}
